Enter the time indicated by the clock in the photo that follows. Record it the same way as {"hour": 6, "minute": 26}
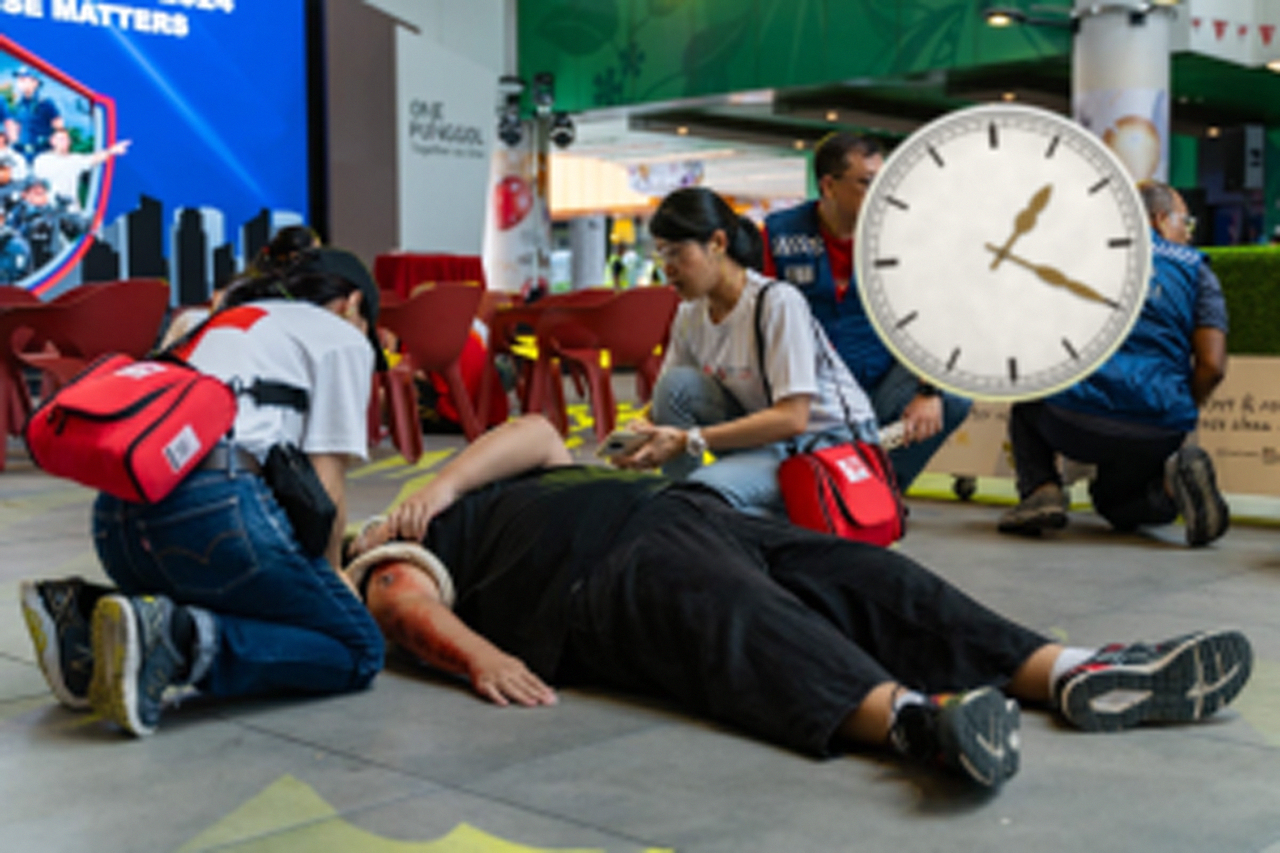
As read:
{"hour": 1, "minute": 20}
